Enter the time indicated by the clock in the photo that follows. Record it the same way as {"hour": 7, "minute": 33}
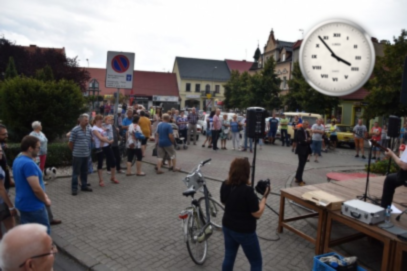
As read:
{"hour": 3, "minute": 53}
